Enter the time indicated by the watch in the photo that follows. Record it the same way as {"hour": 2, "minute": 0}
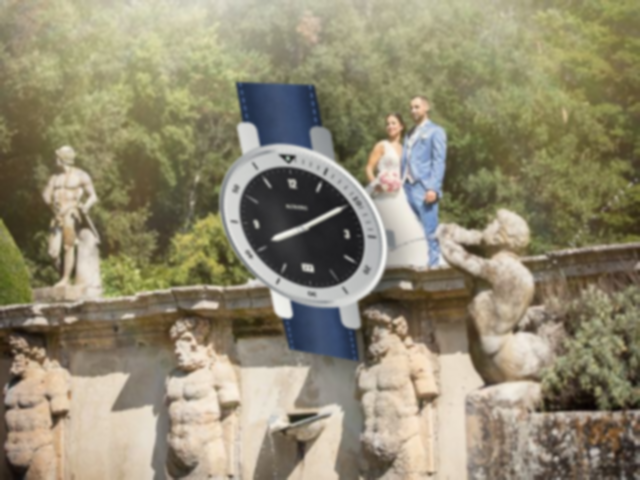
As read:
{"hour": 8, "minute": 10}
